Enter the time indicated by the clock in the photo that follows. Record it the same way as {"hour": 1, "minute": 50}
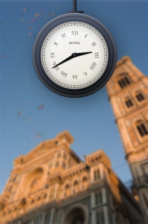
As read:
{"hour": 2, "minute": 40}
